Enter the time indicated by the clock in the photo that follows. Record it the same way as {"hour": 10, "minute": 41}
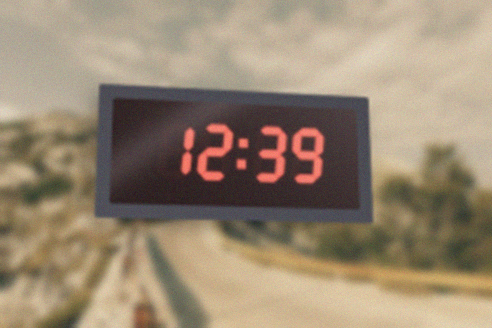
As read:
{"hour": 12, "minute": 39}
